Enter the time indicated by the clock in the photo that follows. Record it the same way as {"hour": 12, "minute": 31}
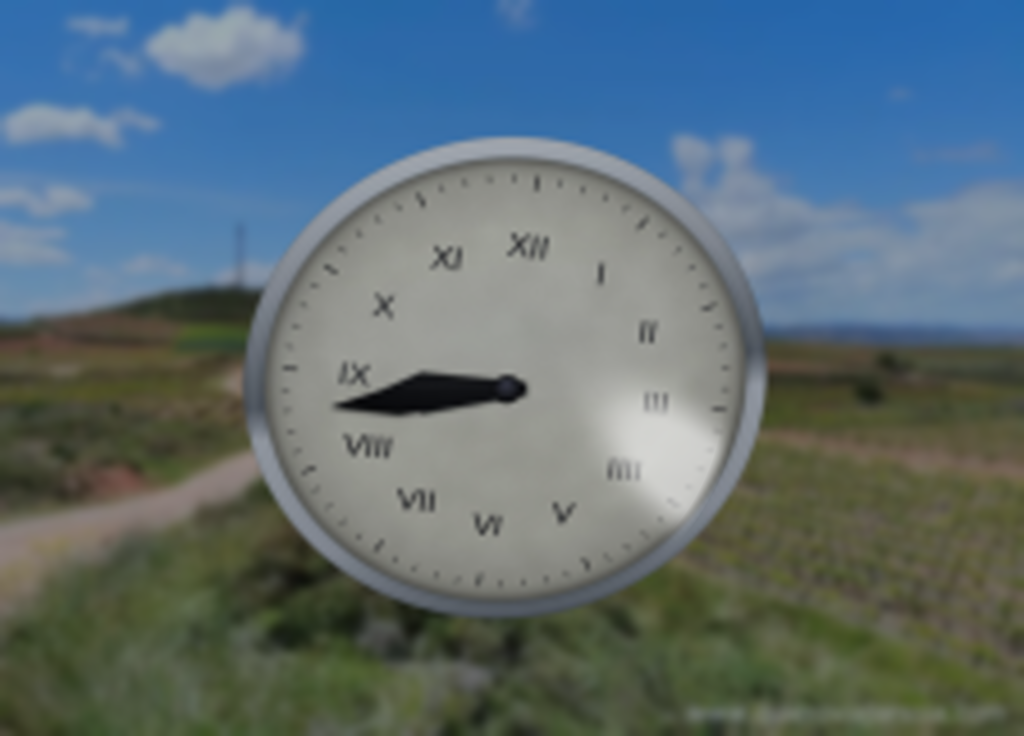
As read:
{"hour": 8, "minute": 43}
